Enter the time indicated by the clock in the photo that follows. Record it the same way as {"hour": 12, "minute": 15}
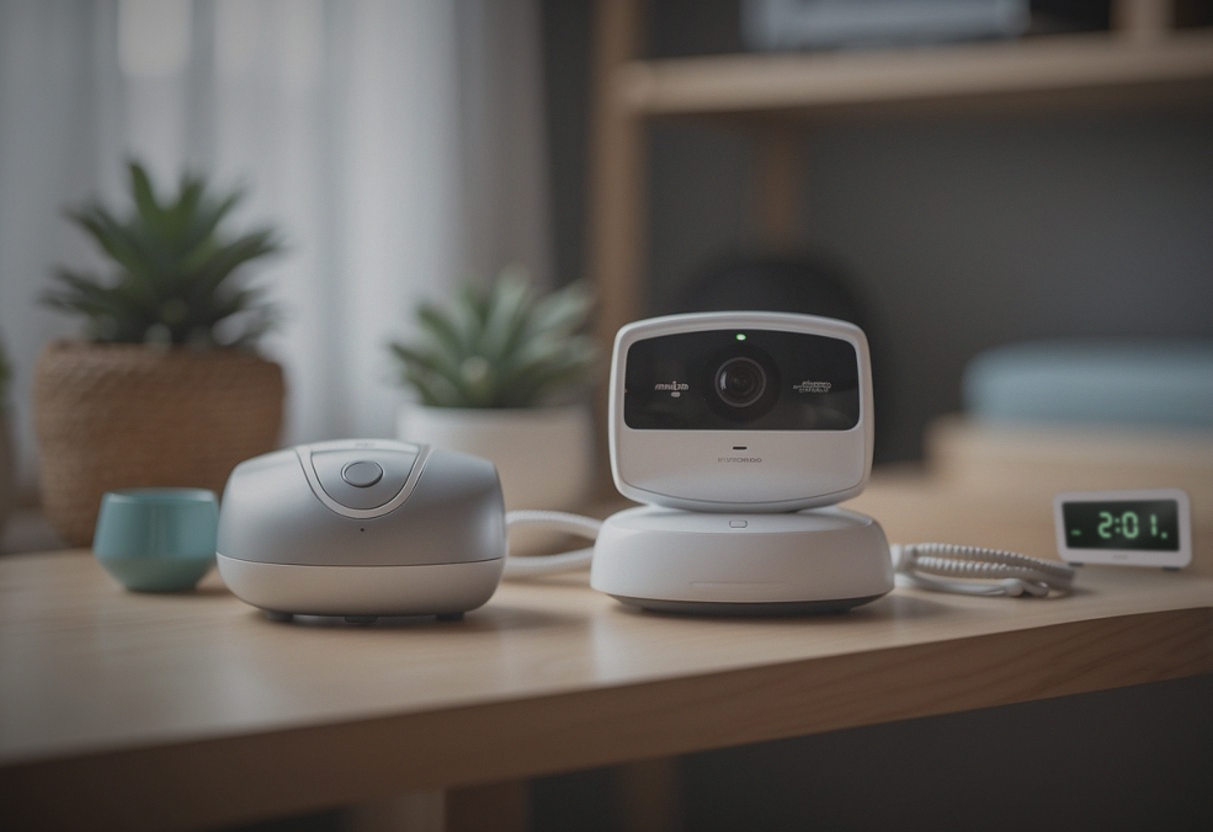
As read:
{"hour": 2, "minute": 1}
